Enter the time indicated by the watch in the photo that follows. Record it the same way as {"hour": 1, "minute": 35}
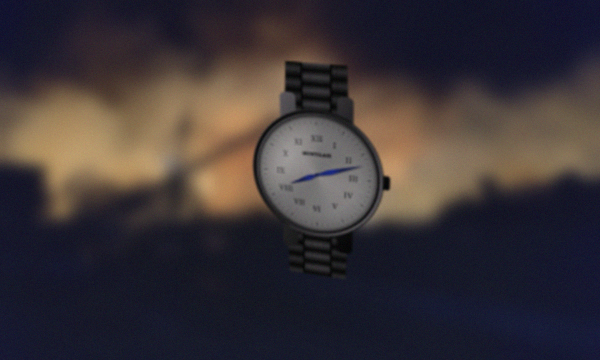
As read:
{"hour": 8, "minute": 12}
